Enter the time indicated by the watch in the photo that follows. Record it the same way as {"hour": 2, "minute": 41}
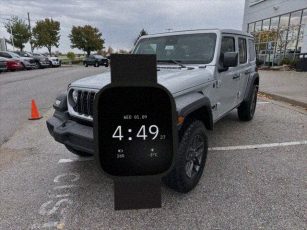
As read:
{"hour": 4, "minute": 49}
